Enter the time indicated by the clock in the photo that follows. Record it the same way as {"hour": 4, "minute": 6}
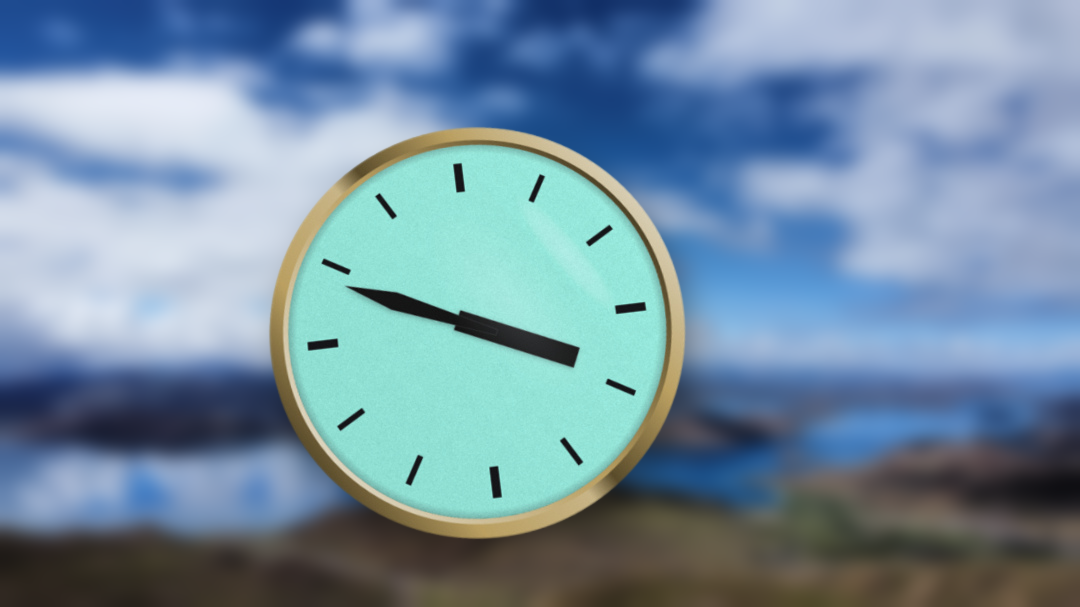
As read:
{"hour": 3, "minute": 49}
